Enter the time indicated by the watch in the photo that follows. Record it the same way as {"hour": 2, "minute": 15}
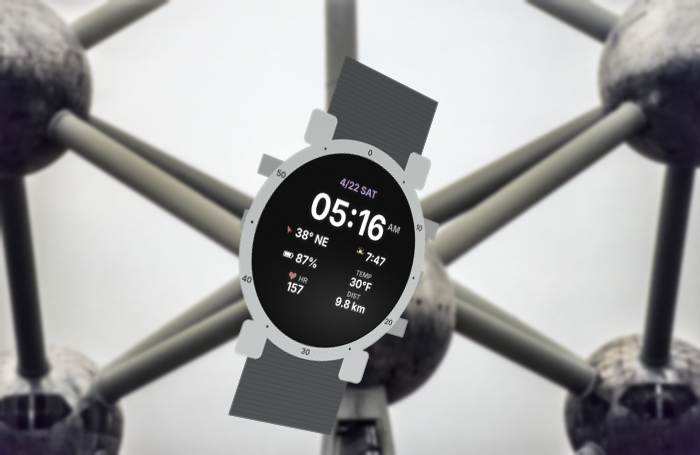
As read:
{"hour": 5, "minute": 16}
